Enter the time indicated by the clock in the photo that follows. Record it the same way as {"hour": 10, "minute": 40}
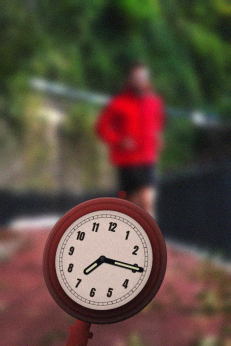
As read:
{"hour": 7, "minute": 15}
